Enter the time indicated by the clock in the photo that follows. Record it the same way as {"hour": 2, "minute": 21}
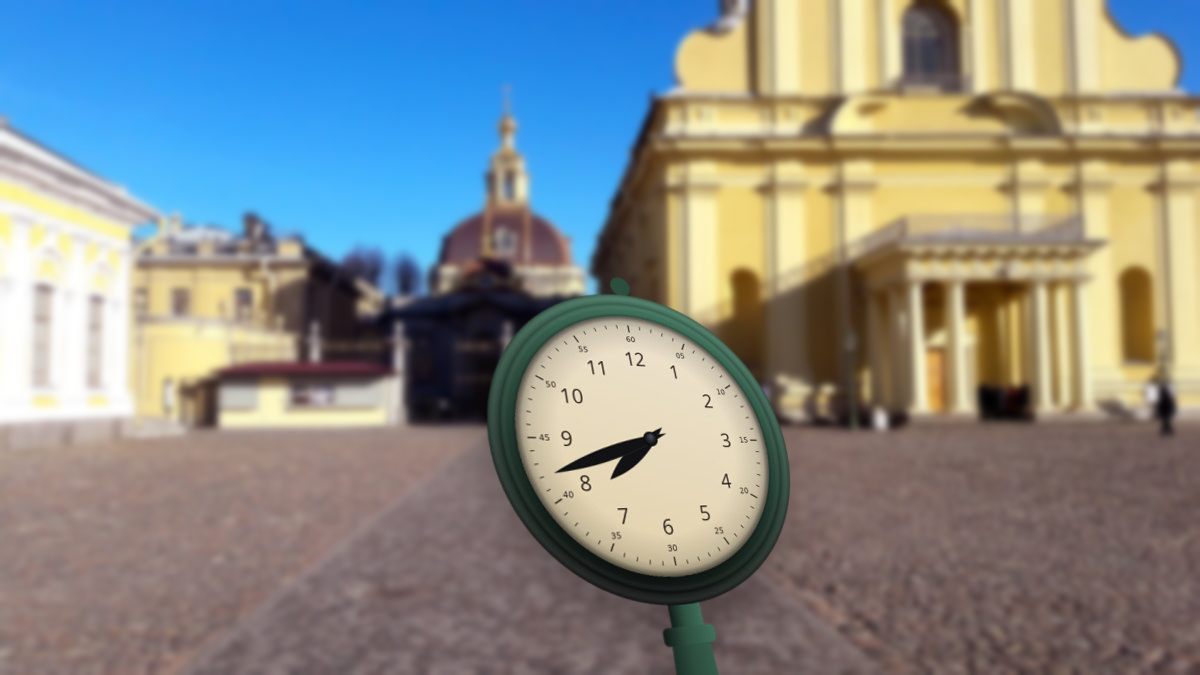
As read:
{"hour": 7, "minute": 42}
